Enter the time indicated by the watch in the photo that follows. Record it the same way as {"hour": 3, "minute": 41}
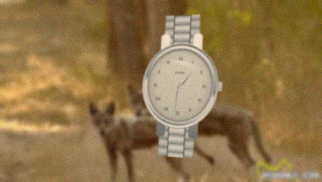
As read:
{"hour": 1, "minute": 31}
